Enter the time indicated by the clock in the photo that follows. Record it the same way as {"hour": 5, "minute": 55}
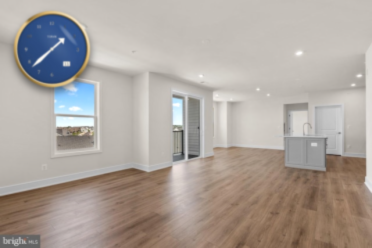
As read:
{"hour": 1, "minute": 38}
